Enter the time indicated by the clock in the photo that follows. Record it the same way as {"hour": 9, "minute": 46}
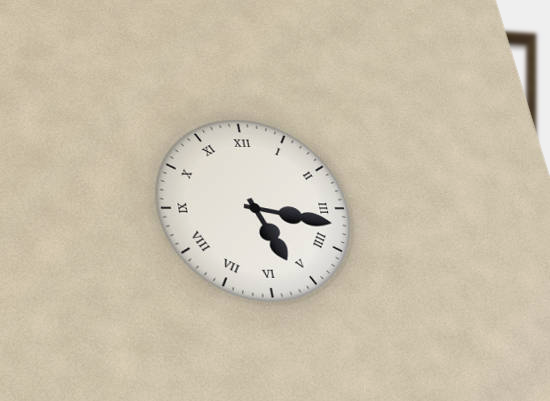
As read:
{"hour": 5, "minute": 17}
